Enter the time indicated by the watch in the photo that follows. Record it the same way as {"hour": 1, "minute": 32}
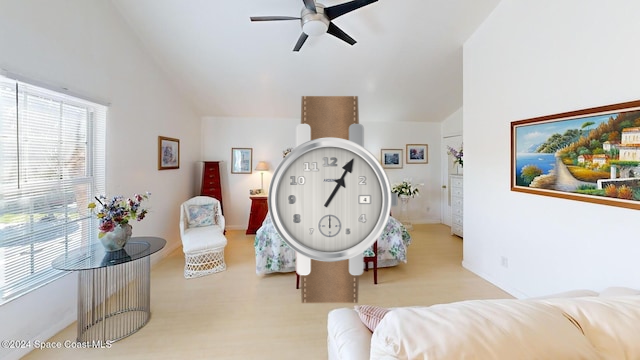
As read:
{"hour": 1, "minute": 5}
